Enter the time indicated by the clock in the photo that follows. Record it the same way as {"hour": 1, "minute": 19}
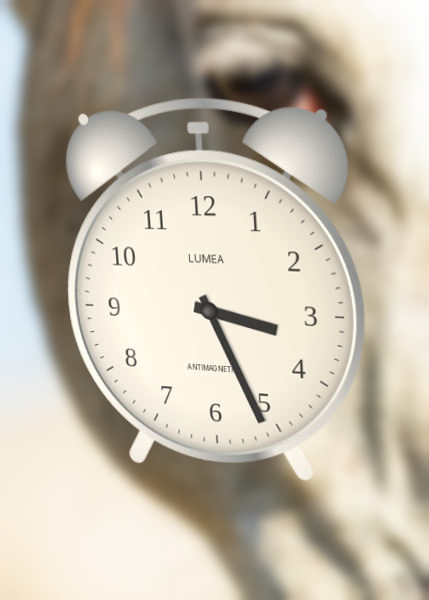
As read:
{"hour": 3, "minute": 26}
